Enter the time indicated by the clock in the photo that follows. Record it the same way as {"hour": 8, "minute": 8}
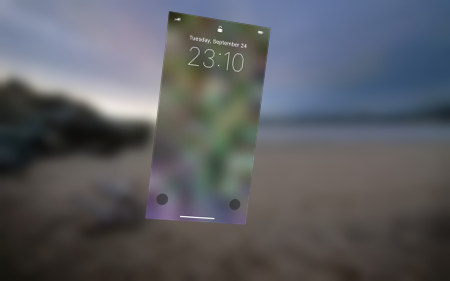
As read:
{"hour": 23, "minute": 10}
